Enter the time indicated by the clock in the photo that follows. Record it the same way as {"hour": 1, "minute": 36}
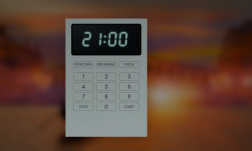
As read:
{"hour": 21, "minute": 0}
